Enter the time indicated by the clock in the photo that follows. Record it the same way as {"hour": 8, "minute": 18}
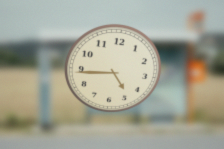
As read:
{"hour": 4, "minute": 44}
